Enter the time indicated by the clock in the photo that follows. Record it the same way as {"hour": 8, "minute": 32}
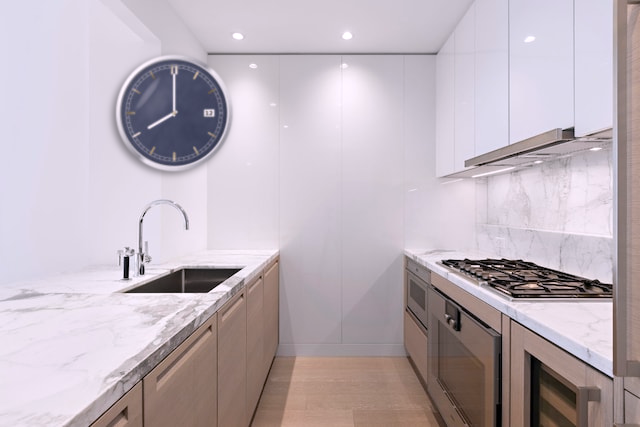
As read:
{"hour": 8, "minute": 0}
